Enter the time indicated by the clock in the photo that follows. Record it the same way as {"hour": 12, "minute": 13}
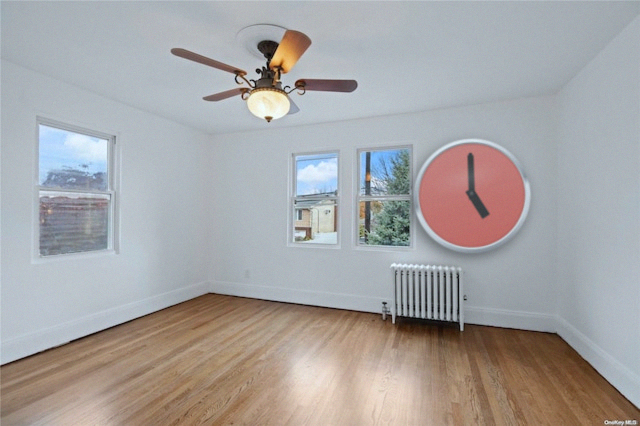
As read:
{"hour": 5, "minute": 0}
